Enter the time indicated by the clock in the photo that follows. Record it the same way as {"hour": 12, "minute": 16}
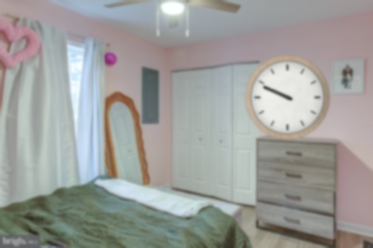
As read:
{"hour": 9, "minute": 49}
